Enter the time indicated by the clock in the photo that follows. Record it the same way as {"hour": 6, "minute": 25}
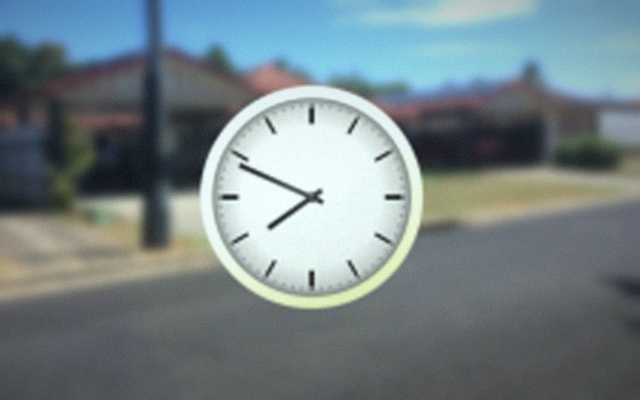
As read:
{"hour": 7, "minute": 49}
